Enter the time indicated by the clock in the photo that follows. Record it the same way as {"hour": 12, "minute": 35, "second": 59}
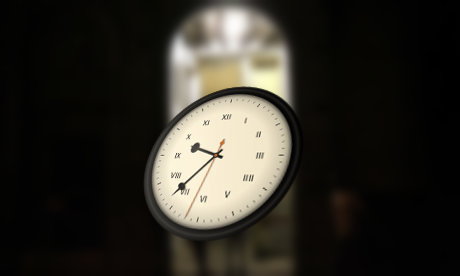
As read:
{"hour": 9, "minute": 36, "second": 32}
